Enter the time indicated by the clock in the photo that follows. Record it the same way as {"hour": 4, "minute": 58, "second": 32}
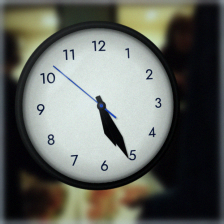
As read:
{"hour": 5, "minute": 25, "second": 52}
